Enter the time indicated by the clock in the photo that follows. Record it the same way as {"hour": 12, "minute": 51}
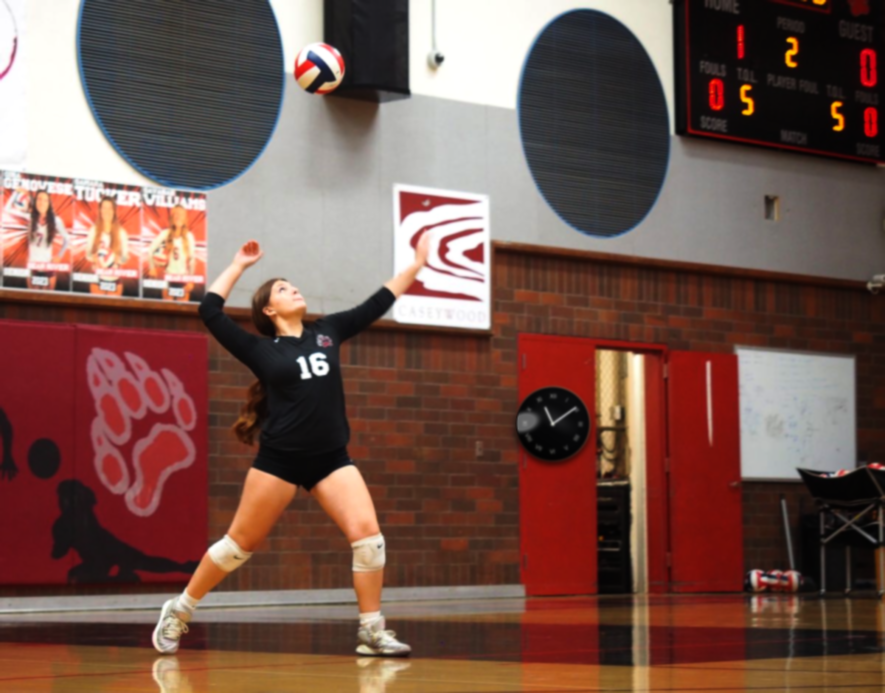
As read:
{"hour": 11, "minute": 9}
